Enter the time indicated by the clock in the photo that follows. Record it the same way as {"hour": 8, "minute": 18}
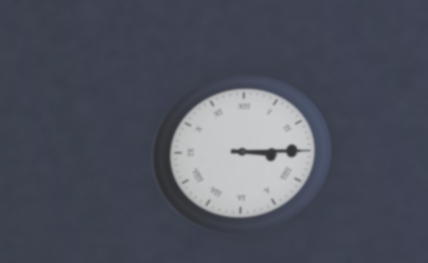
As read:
{"hour": 3, "minute": 15}
